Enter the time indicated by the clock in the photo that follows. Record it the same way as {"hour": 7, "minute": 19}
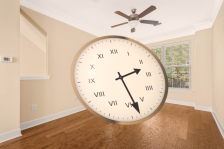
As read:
{"hour": 2, "minute": 28}
